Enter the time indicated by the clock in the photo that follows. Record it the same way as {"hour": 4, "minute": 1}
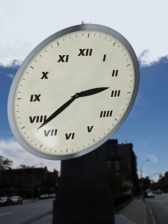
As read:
{"hour": 2, "minute": 38}
